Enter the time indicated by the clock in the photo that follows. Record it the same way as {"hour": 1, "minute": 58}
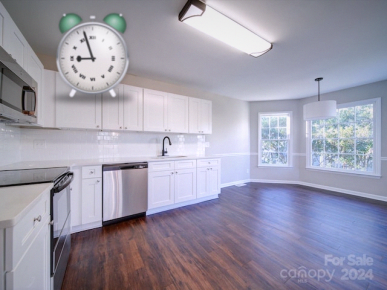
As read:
{"hour": 8, "minute": 57}
